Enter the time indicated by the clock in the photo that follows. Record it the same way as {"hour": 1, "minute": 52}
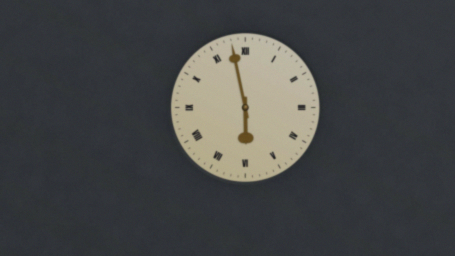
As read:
{"hour": 5, "minute": 58}
